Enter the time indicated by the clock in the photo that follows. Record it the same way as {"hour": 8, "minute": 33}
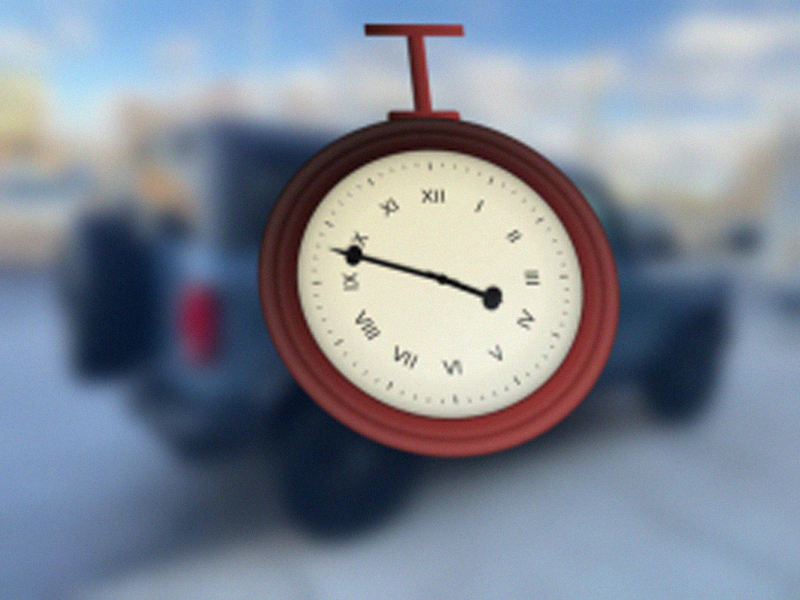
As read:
{"hour": 3, "minute": 48}
